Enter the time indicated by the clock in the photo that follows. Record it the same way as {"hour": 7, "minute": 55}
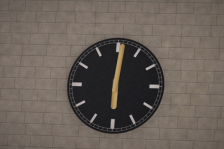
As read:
{"hour": 6, "minute": 1}
